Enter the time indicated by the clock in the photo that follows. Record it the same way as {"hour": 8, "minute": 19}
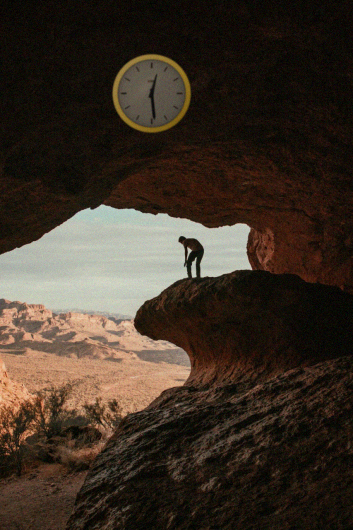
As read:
{"hour": 12, "minute": 29}
